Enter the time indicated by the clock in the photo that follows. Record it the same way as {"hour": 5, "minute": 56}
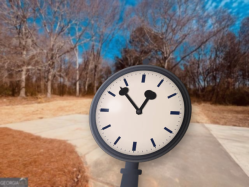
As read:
{"hour": 12, "minute": 53}
